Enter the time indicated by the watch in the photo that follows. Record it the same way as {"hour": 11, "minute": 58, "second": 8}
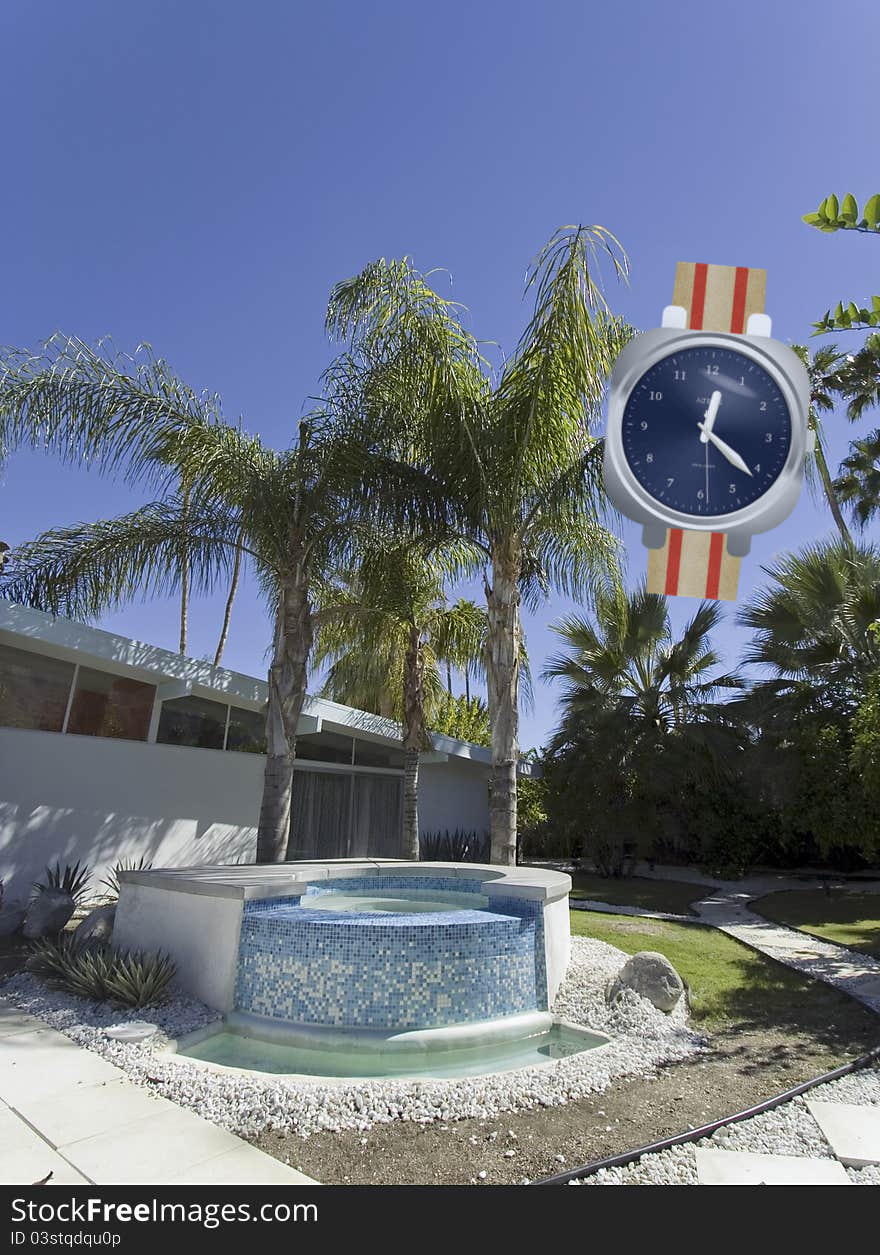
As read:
{"hour": 12, "minute": 21, "second": 29}
